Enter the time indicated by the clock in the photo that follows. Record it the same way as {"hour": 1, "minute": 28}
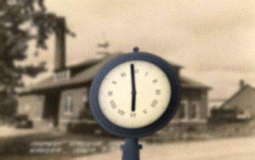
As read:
{"hour": 5, "minute": 59}
